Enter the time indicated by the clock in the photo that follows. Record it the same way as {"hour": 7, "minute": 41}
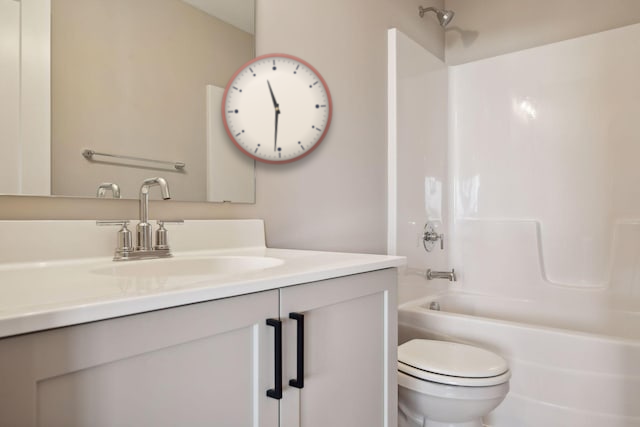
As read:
{"hour": 11, "minute": 31}
